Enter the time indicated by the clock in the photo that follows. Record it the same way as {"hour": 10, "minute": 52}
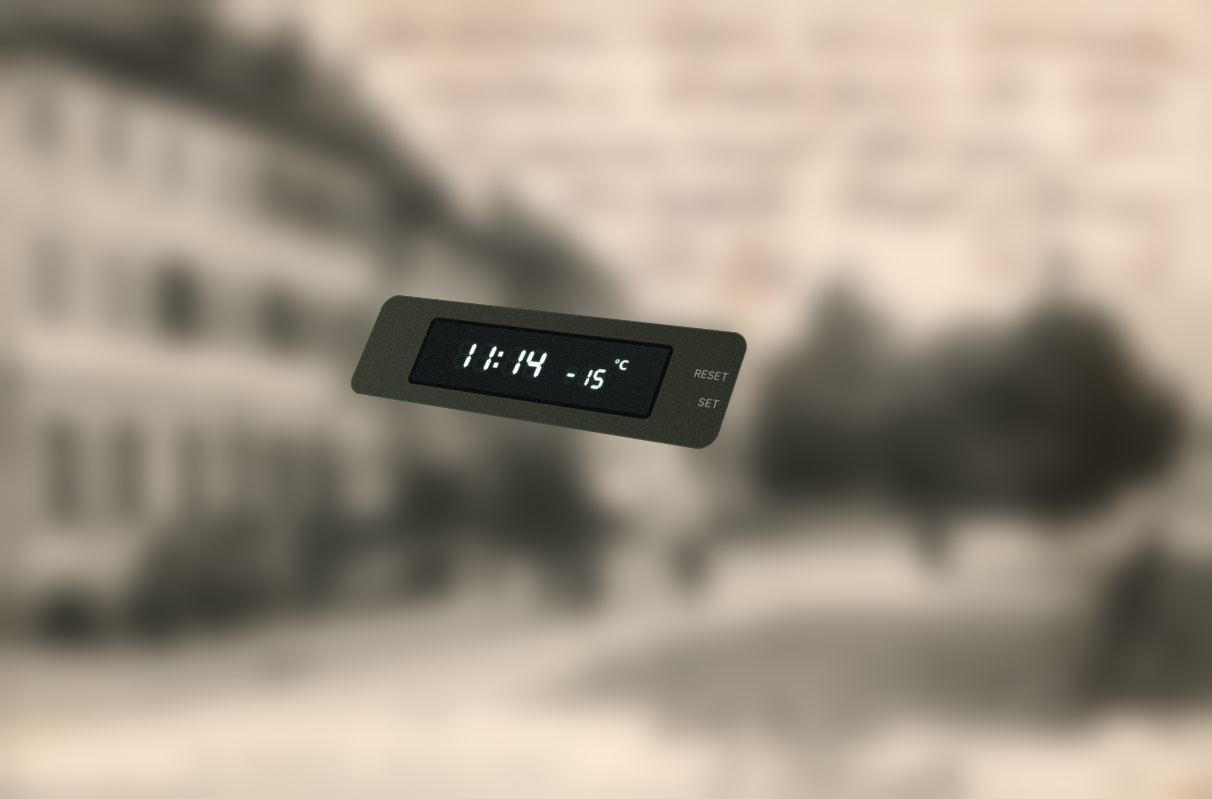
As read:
{"hour": 11, "minute": 14}
